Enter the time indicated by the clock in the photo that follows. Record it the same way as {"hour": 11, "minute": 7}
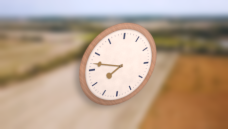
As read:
{"hour": 7, "minute": 47}
